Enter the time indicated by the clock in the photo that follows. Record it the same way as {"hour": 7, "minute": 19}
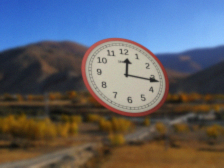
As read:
{"hour": 12, "minute": 16}
